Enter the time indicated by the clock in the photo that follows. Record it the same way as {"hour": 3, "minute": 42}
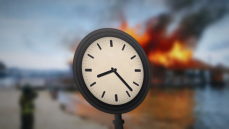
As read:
{"hour": 8, "minute": 23}
